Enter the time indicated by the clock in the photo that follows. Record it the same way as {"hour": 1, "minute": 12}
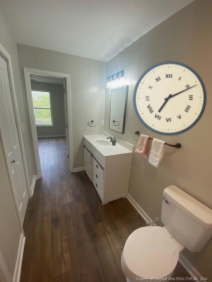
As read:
{"hour": 7, "minute": 11}
